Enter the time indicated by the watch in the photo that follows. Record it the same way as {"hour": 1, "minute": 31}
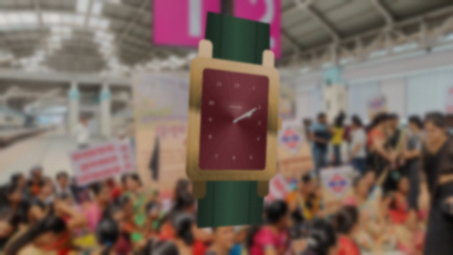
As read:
{"hour": 2, "minute": 10}
